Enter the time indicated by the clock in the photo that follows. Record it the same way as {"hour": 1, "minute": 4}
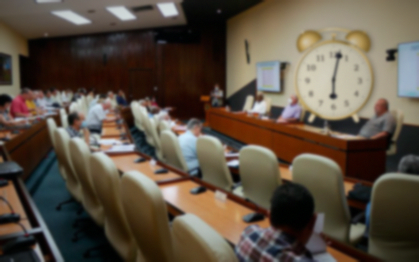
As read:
{"hour": 6, "minute": 2}
